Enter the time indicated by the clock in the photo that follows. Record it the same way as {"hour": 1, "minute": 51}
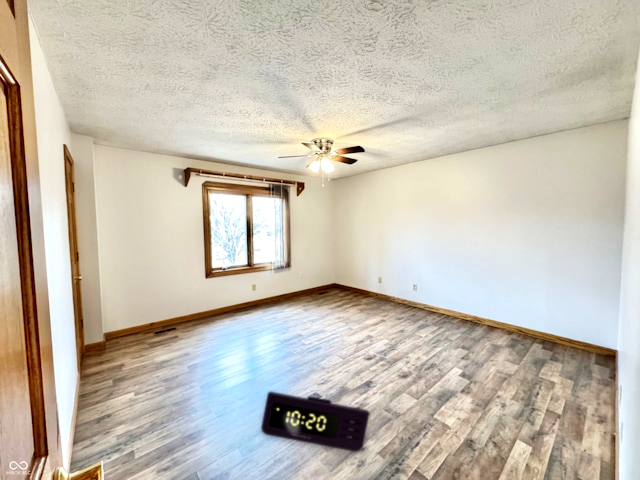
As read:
{"hour": 10, "minute": 20}
